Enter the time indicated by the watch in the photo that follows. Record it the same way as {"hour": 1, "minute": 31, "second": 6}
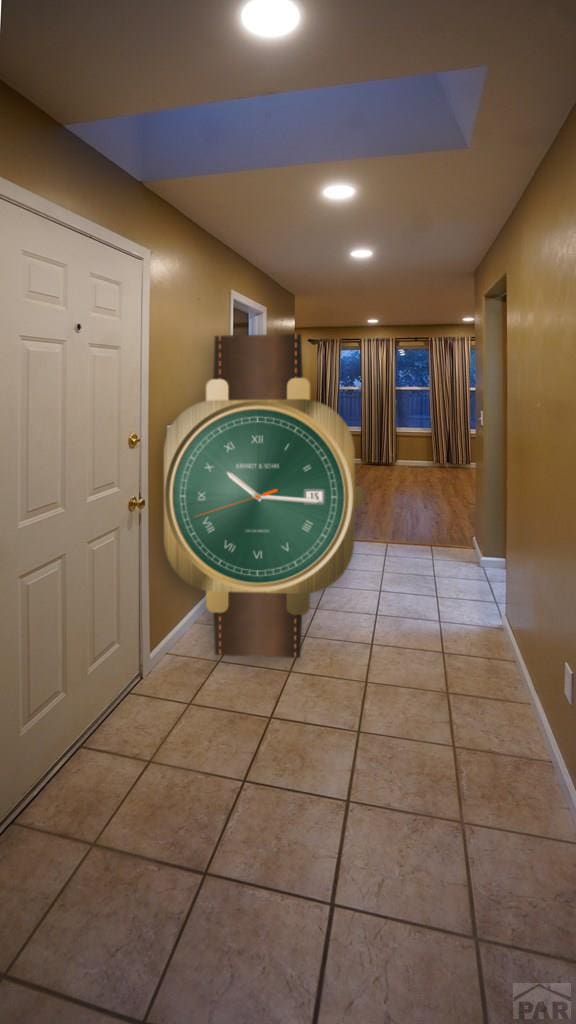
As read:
{"hour": 10, "minute": 15, "second": 42}
